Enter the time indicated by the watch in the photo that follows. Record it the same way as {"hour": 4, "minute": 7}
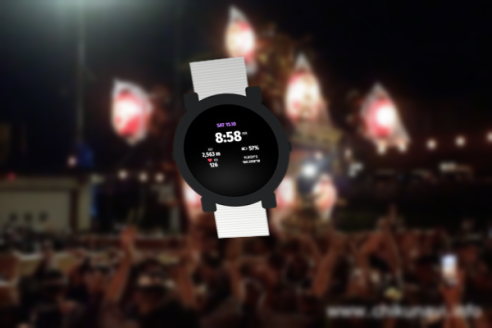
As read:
{"hour": 8, "minute": 58}
